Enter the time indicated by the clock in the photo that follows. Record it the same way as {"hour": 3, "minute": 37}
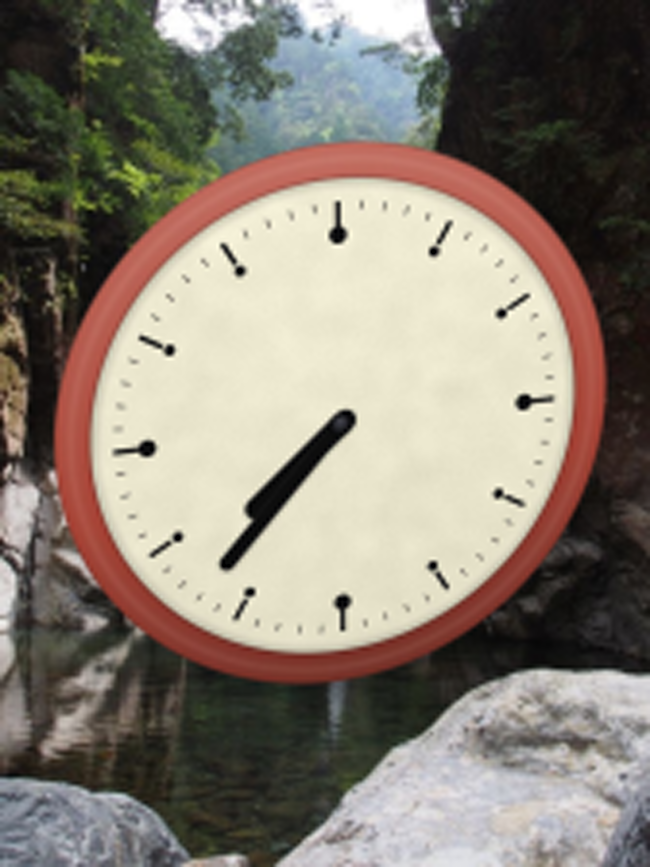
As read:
{"hour": 7, "minute": 37}
